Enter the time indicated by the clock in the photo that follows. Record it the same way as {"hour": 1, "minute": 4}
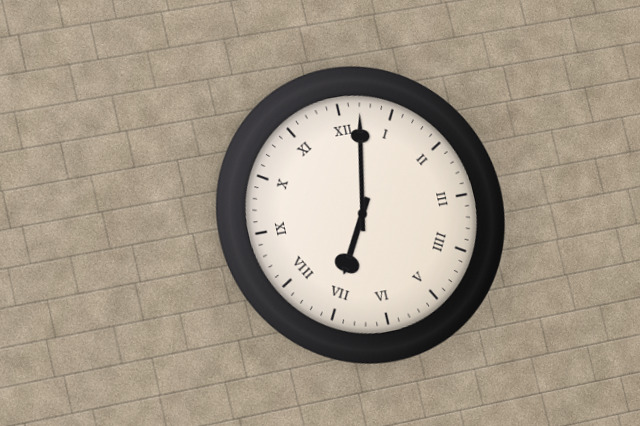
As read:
{"hour": 7, "minute": 2}
